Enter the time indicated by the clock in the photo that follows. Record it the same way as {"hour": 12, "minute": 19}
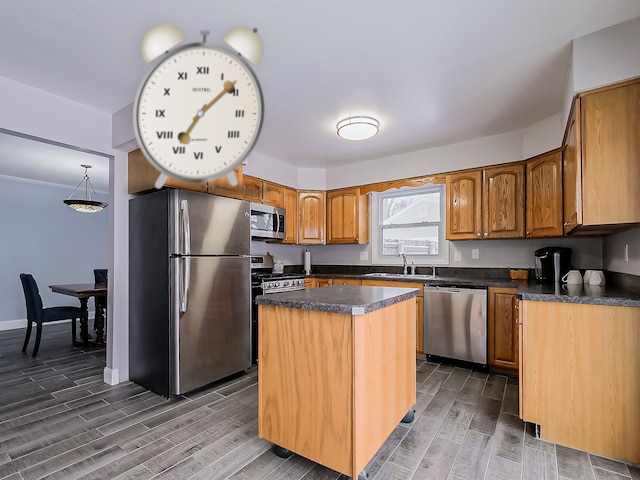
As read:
{"hour": 7, "minute": 8}
